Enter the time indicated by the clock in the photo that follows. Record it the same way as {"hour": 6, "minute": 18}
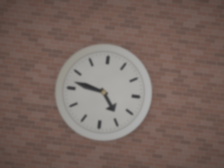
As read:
{"hour": 4, "minute": 47}
